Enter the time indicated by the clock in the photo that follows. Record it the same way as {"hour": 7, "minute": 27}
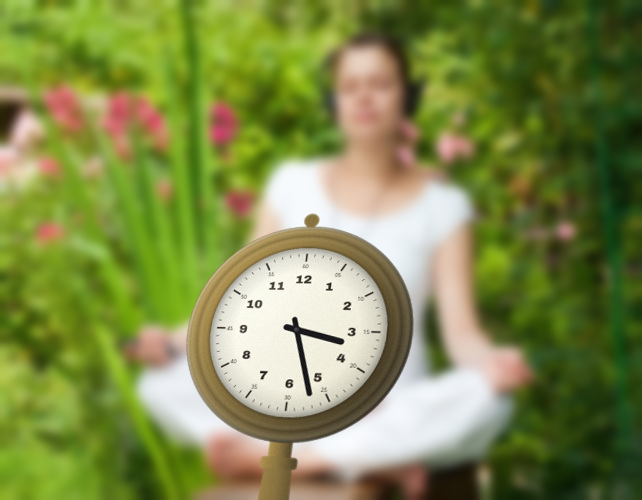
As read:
{"hour": 3, "minute": 27}
